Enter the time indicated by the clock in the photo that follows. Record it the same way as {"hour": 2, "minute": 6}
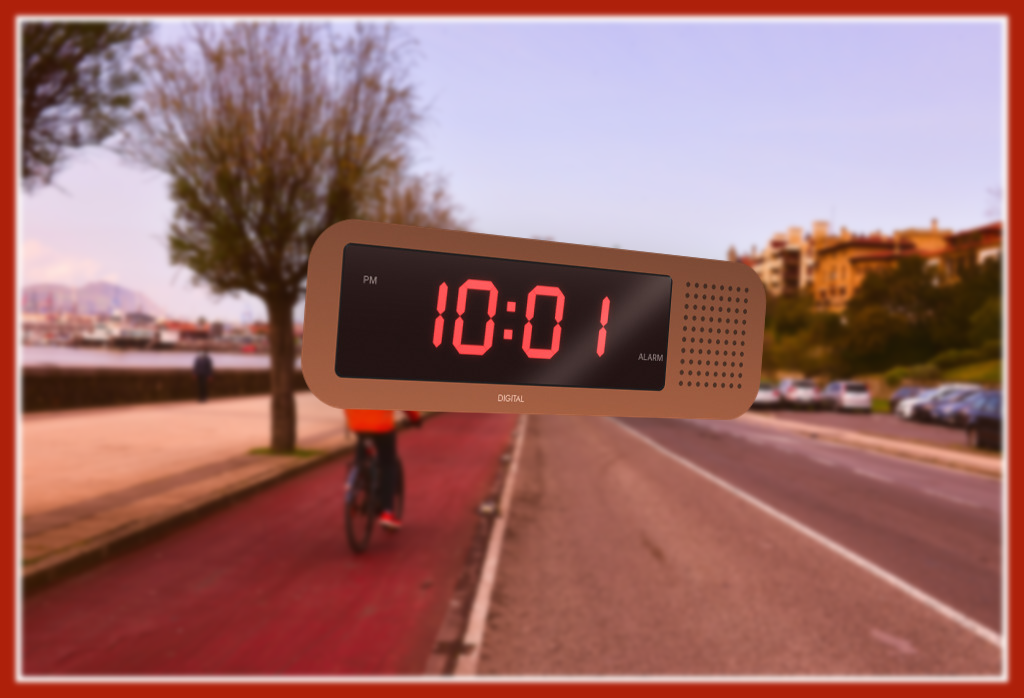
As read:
{"hour": 10, "minute": 1}
